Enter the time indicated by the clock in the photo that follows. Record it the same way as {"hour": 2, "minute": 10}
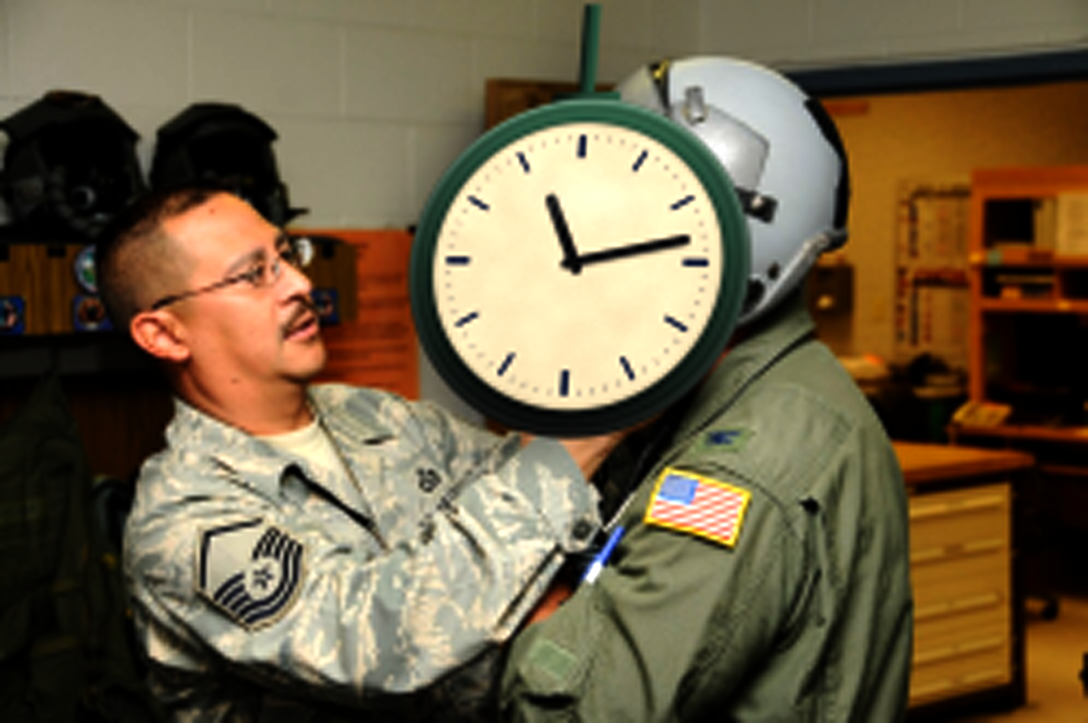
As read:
{"hour": 11, "minute": 13}
